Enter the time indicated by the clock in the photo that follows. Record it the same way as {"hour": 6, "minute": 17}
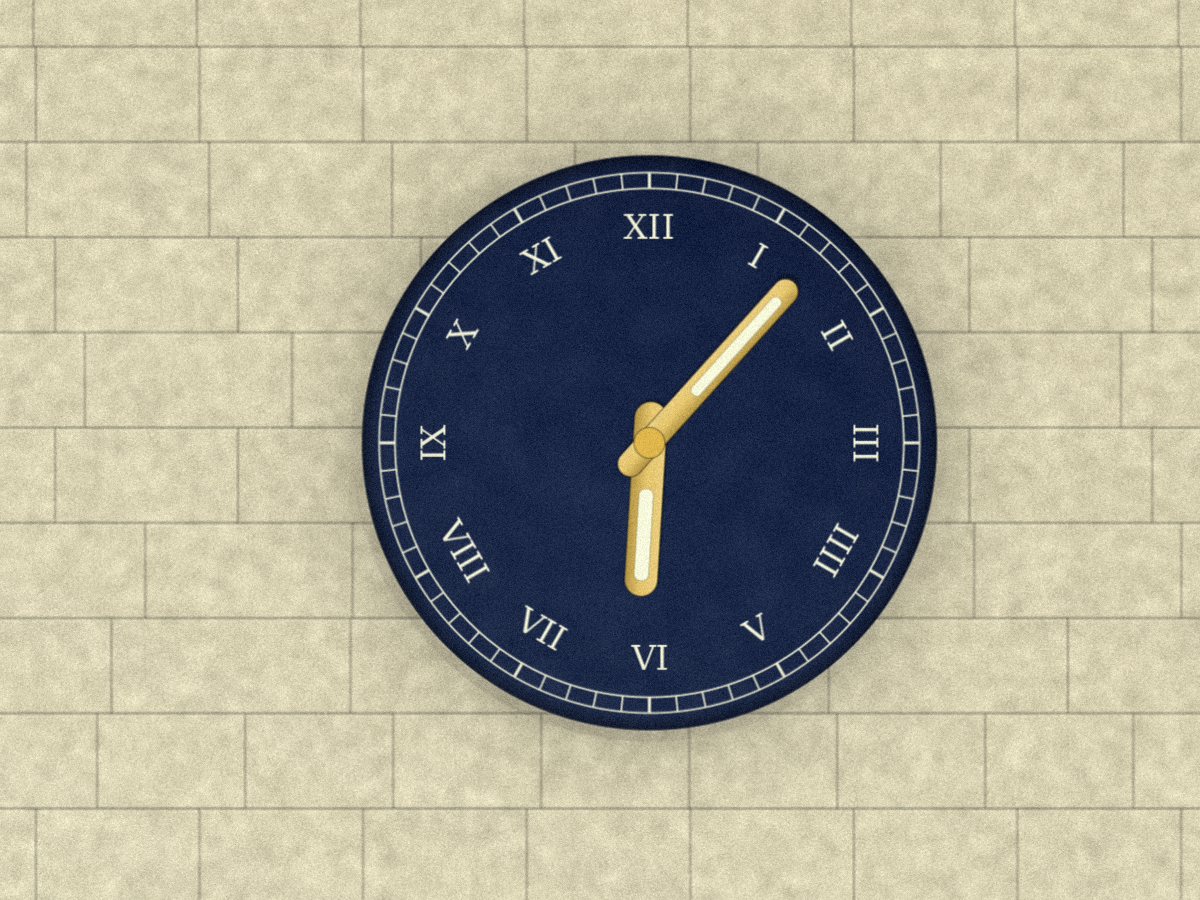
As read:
{"hour": 6, "minute": 7}
